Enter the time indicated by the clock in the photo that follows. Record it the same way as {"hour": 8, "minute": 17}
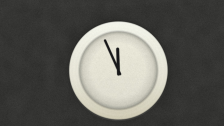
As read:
{"hour": 11, "minute": 56}
